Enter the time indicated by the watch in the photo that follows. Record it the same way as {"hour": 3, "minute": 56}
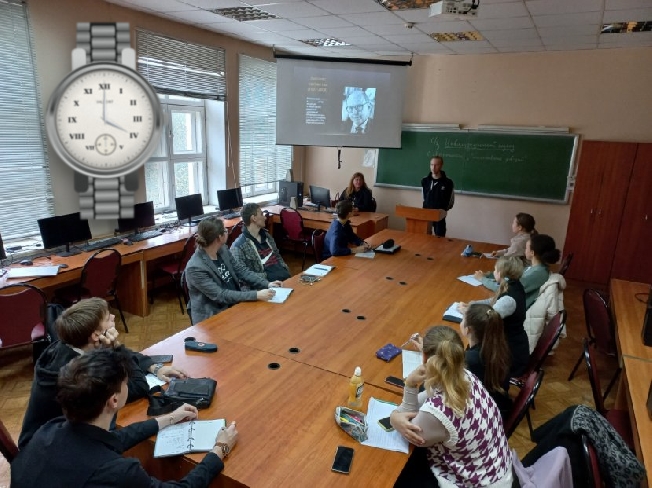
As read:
{"hour": 4, "minute": 0}
